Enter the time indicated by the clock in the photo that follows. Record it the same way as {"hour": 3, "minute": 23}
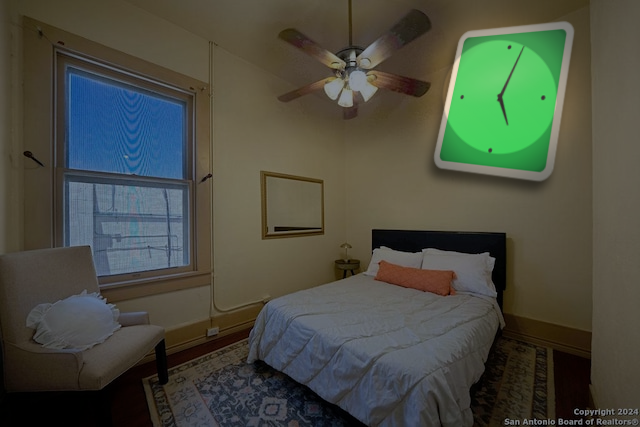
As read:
{"hour": 5, "minute": 3}
